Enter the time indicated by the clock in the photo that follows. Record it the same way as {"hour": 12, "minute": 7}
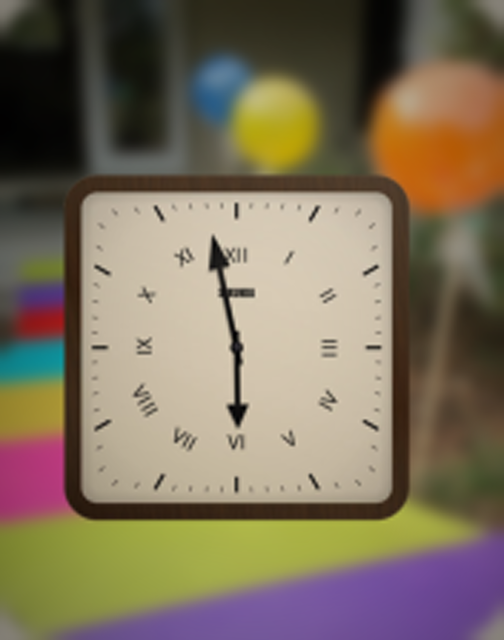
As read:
{"hour": 5, "minute": 58}
